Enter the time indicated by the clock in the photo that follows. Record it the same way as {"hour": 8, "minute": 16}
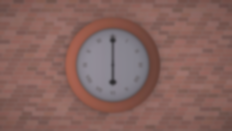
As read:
{"hour": 6, "minute": 0}
